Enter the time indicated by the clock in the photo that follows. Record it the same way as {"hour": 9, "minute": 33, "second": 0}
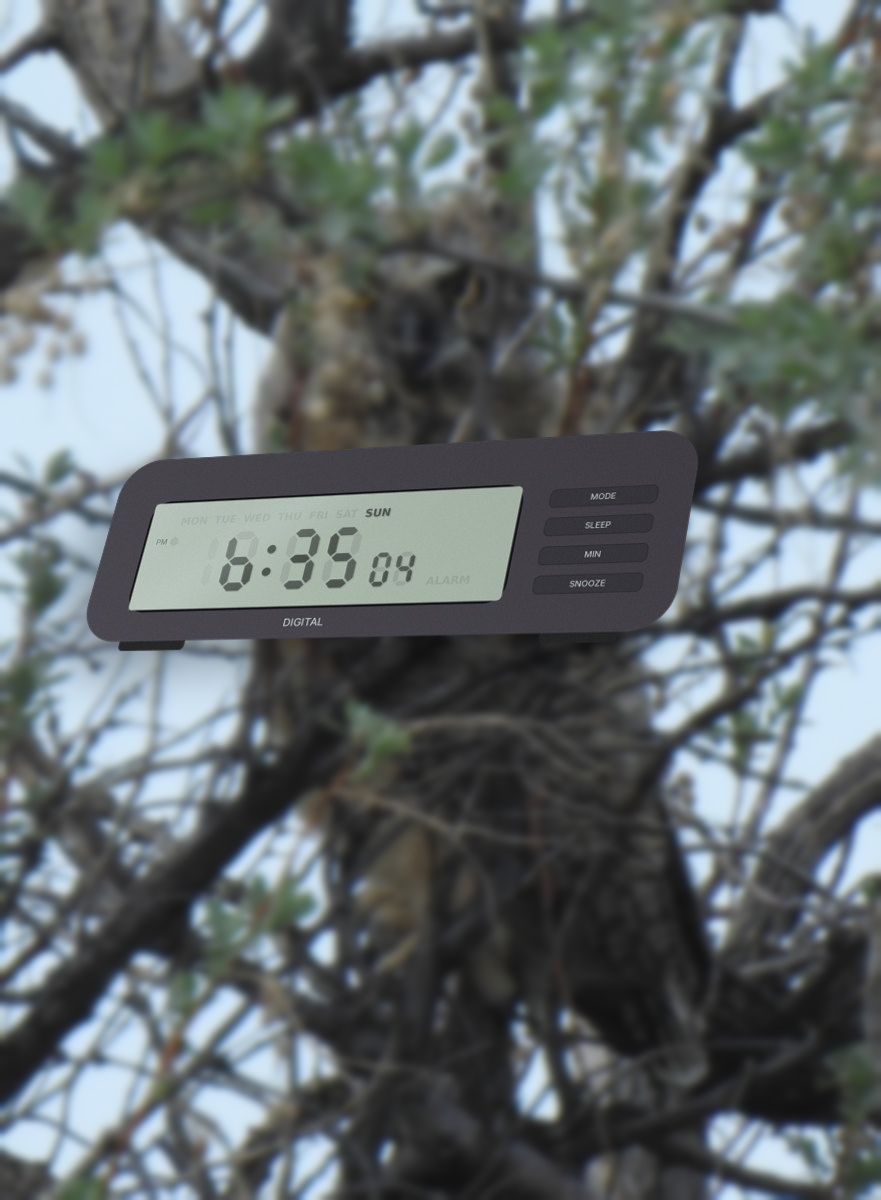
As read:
{"hour": 6, "minute": 35, "second": 4}
